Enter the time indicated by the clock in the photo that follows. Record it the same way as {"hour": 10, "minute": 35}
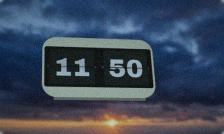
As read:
{"hour": 11, "minute": 50}
